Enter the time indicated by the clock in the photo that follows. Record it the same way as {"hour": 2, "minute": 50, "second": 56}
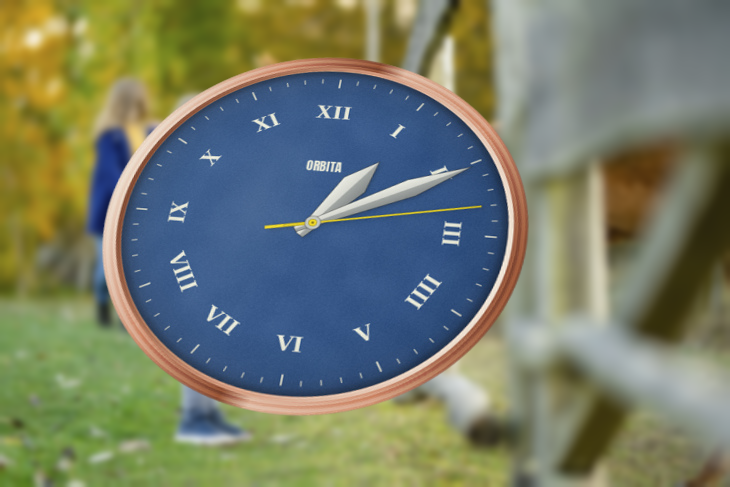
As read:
{"hour": 1, "minute": 10, "second": 13}
